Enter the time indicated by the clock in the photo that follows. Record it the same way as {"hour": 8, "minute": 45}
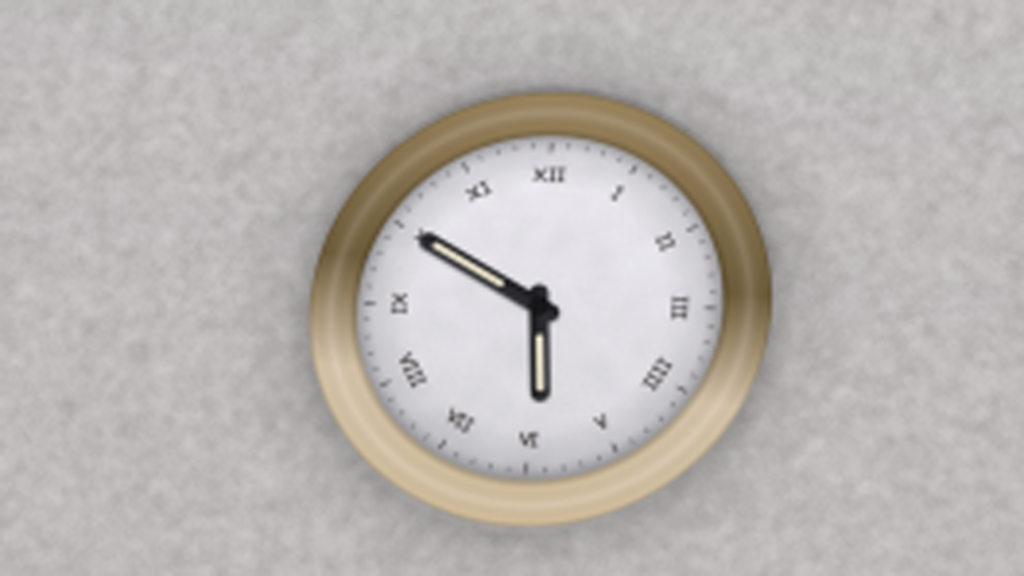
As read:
{"hour": 5, "minute": 50}
